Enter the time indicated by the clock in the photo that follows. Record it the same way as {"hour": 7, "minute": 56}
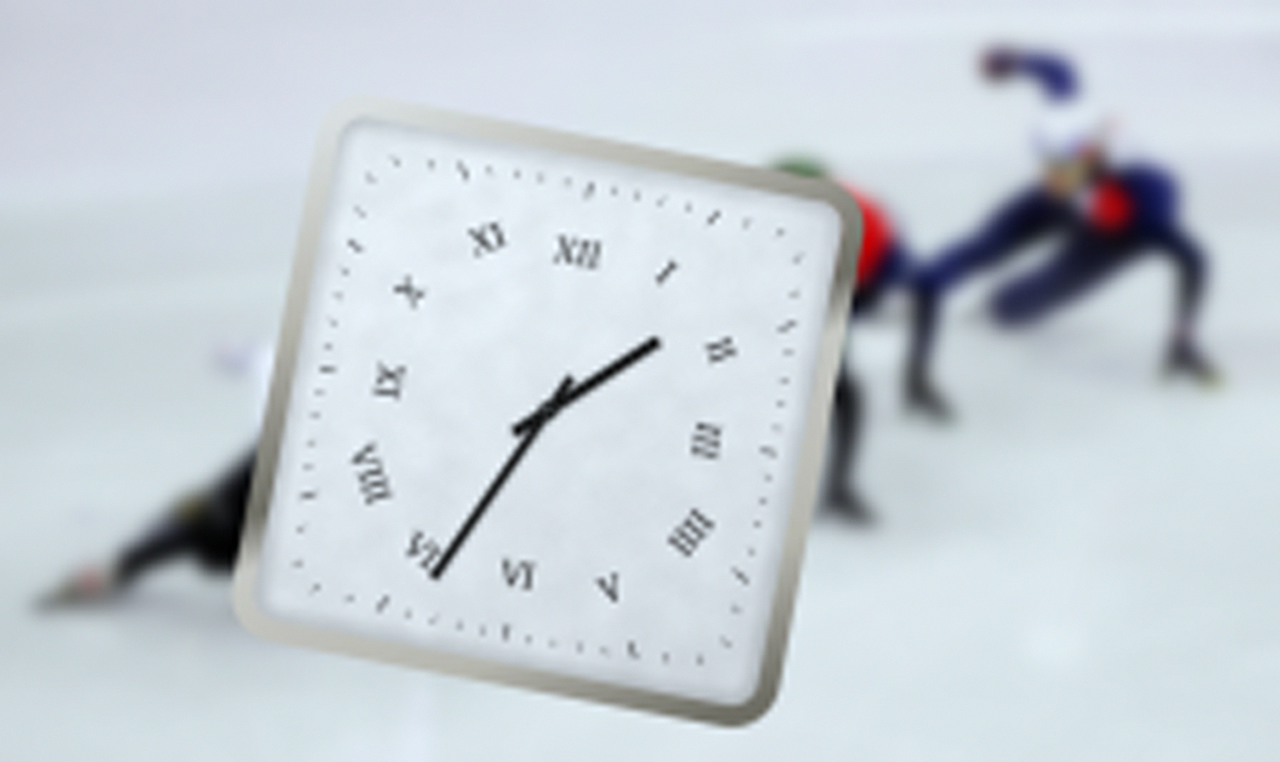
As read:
{"hour": 1, "minute": 34}
